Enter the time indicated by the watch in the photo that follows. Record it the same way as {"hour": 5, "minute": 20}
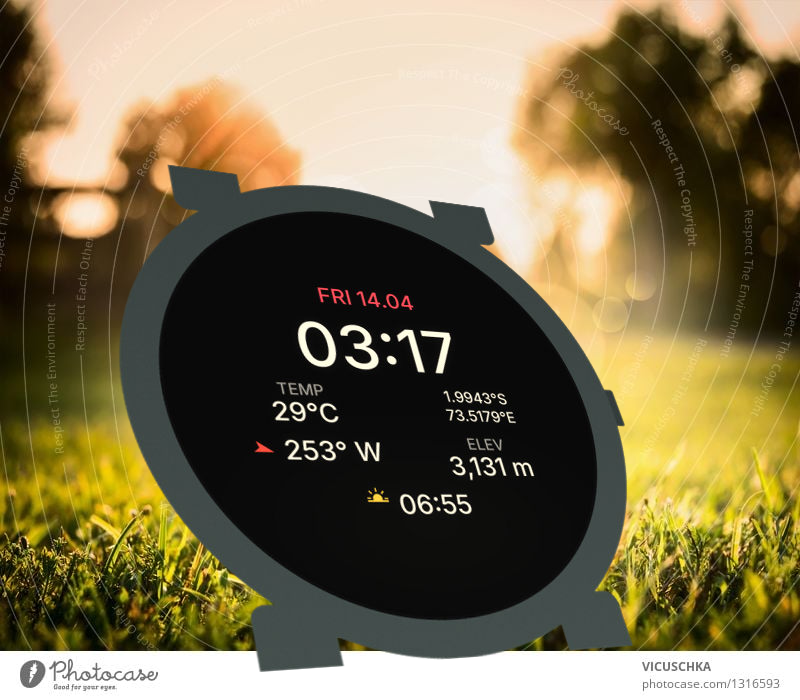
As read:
{"hour": 3, "minute": 17}
